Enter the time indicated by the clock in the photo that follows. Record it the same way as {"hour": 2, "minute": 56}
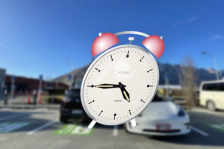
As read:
{"hour": 4, "minute": 45}
